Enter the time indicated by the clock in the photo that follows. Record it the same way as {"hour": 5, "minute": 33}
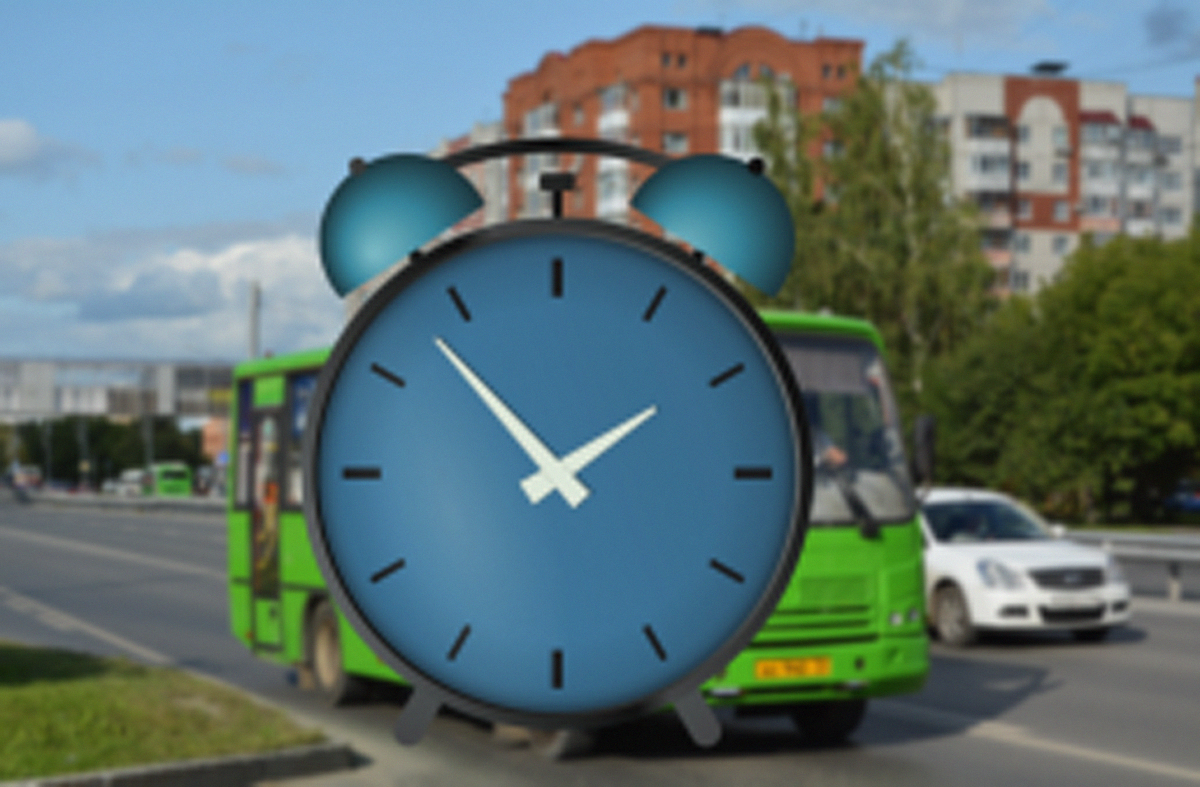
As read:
{"hour": 1, "minute": 53}
